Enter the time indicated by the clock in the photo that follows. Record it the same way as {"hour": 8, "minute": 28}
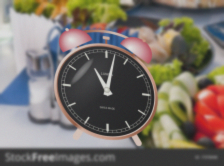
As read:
{"hour": 11, "minute": 2}
